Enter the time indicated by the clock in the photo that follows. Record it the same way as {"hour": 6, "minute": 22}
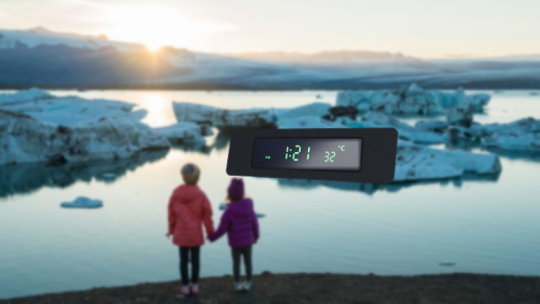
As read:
{"hour": 1, "minute": 21}
